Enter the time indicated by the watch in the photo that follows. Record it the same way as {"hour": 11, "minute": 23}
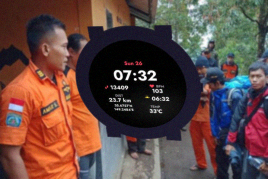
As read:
{"hour": 7, "minute": 32}
